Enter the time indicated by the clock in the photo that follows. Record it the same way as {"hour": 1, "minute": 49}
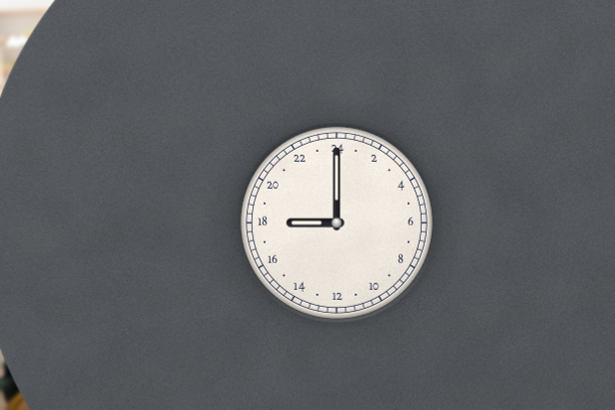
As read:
{"hour": 18, "minute": 0}
